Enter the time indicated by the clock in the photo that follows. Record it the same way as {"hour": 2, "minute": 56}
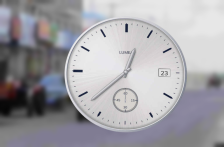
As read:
{"hour": 12, "minute": 38}
